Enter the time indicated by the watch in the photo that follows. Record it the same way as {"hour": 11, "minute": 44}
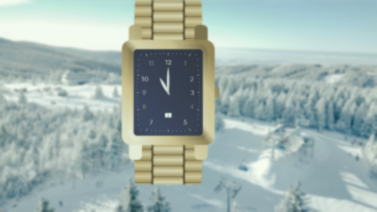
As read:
{"hour": 11, "minute": 0}
